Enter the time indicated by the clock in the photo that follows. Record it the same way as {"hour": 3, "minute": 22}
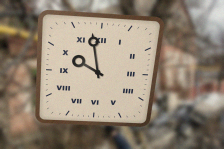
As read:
{"hour": 9, "minute": 58}
